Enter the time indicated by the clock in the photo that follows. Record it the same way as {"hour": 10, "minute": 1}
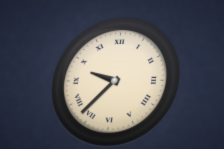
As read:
{"hour": 9, "minute": 37}
